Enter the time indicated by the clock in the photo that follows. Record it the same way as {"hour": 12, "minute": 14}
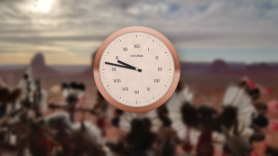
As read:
{"hour": 9, "minute": 47}
